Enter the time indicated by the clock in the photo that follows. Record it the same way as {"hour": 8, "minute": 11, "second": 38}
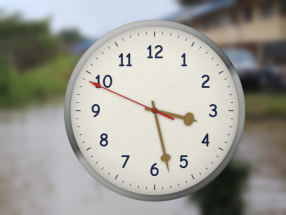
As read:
{"hour": 3, "minute": 27, "second": 49}
